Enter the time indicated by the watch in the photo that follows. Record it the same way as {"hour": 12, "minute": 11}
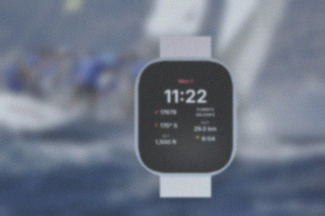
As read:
{"hour": 11, "minute": 22}
